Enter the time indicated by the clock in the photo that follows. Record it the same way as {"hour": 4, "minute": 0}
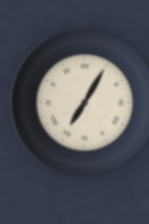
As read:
{"hour": 7, "minute": 5}
